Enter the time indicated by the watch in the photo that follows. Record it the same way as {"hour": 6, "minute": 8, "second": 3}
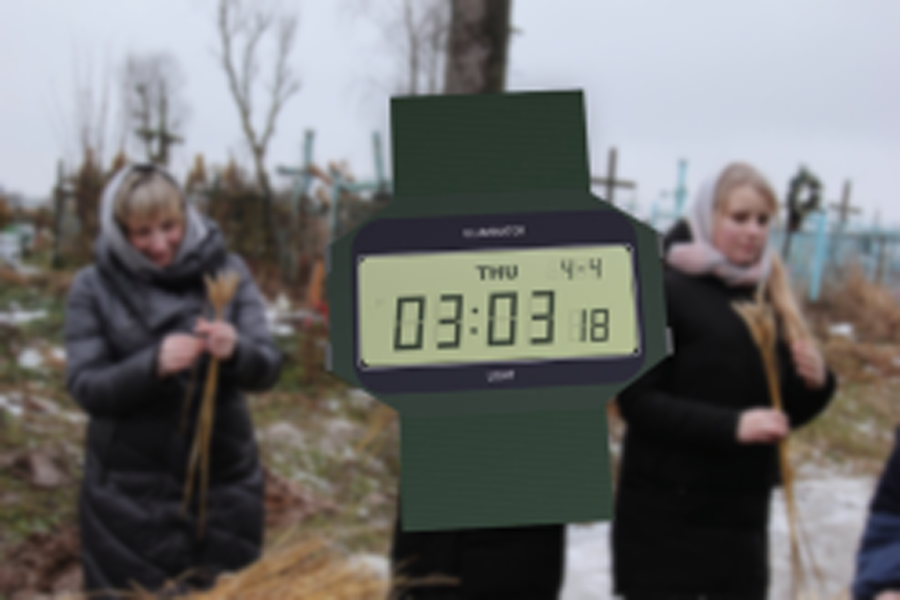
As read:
{"hour": 3, "minute": 3, "second": 18}
